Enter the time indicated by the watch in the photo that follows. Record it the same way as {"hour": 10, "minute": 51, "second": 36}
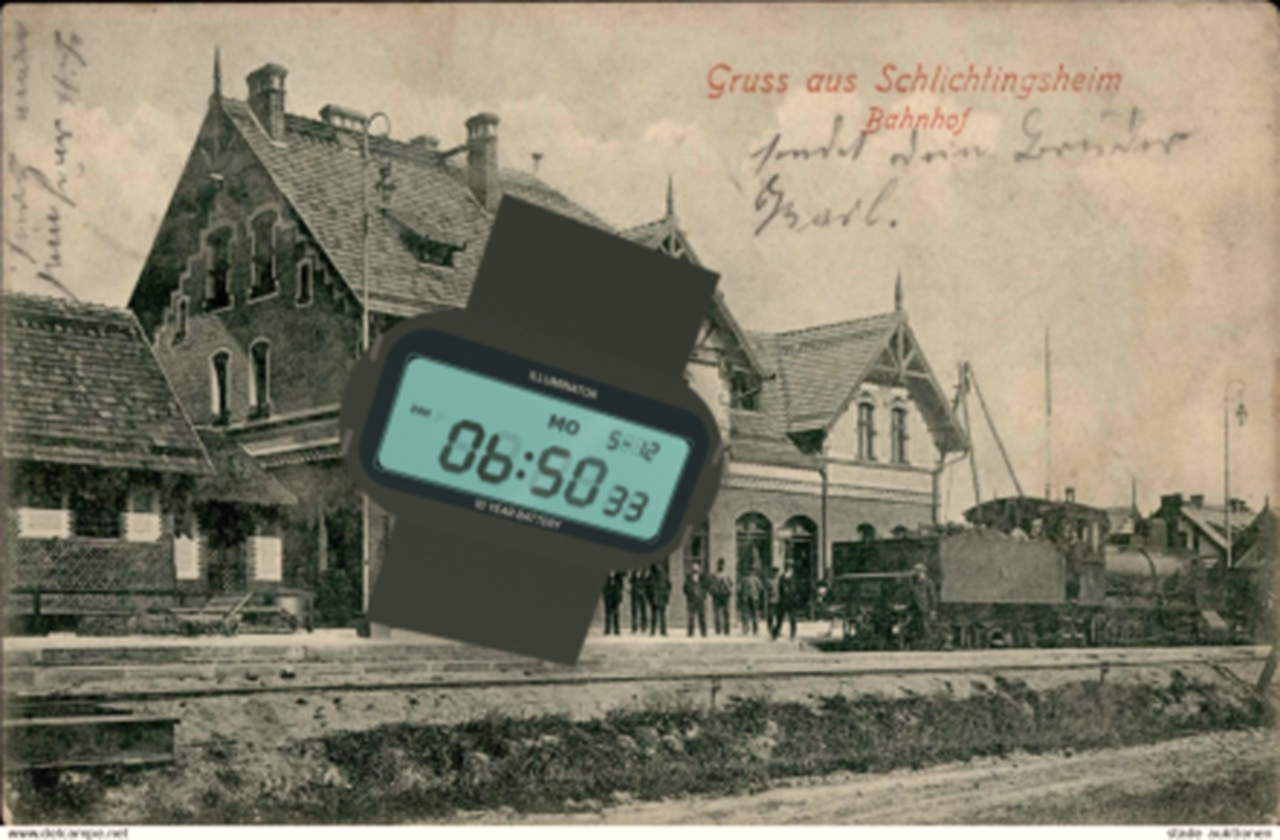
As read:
{"hour": 6, "minute": 50, "second": 33}
